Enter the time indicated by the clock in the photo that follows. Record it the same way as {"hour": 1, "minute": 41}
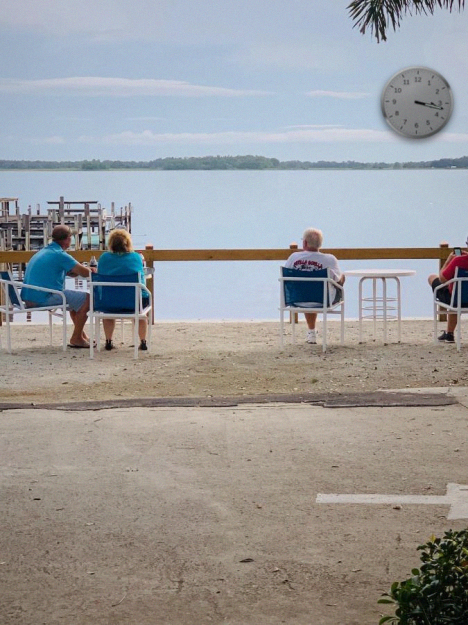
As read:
{"hour": 3, "minute": 17}
